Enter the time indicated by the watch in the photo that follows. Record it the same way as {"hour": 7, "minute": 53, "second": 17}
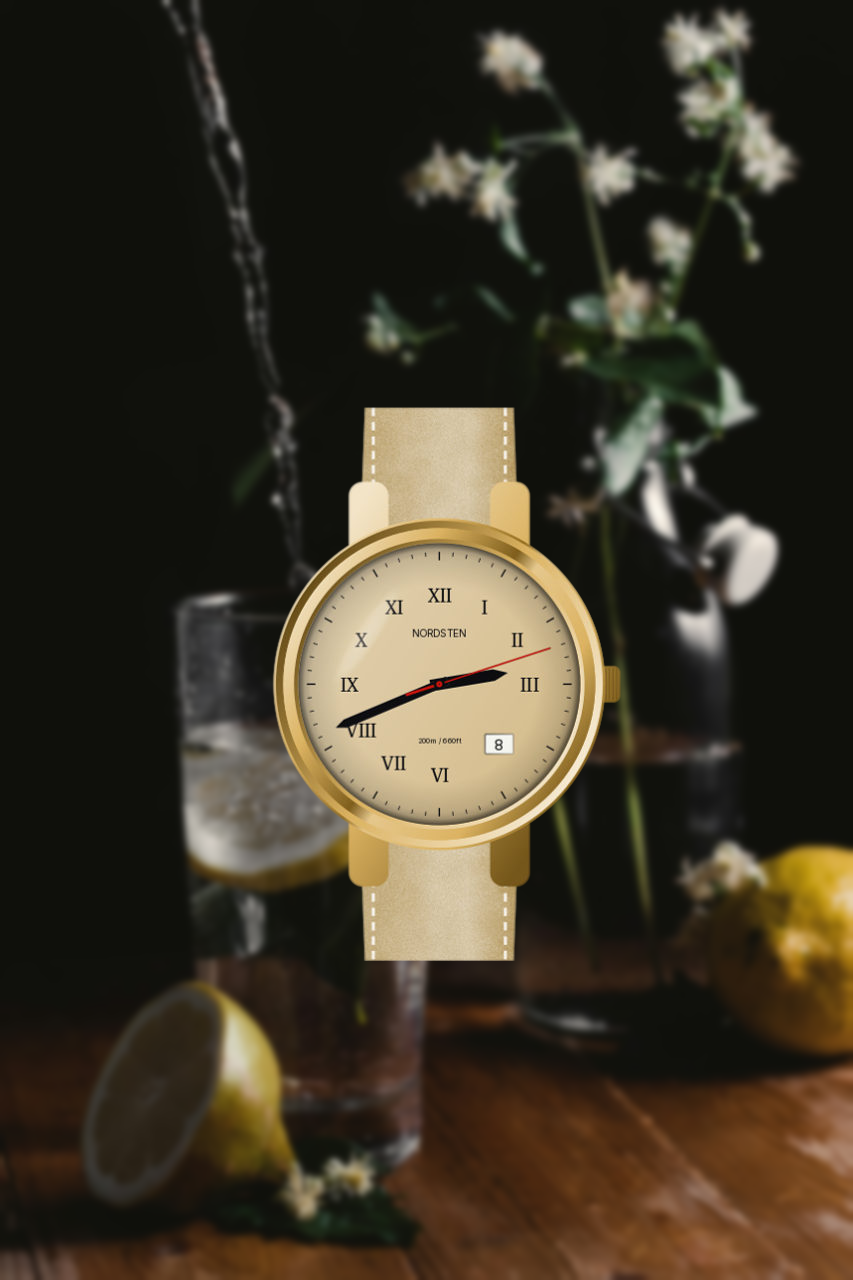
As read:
{"hour": 2, "minute": 41, "second": 12}
